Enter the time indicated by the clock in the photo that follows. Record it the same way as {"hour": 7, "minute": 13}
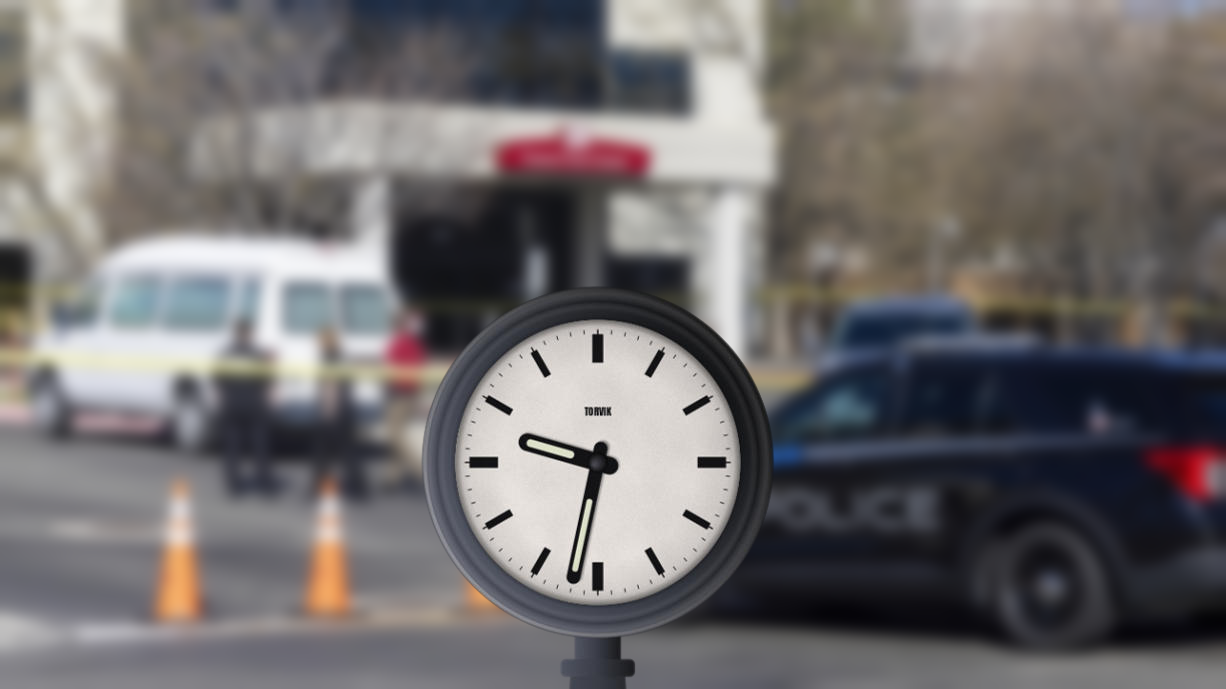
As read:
{"hour": 9, "minute": 32}
